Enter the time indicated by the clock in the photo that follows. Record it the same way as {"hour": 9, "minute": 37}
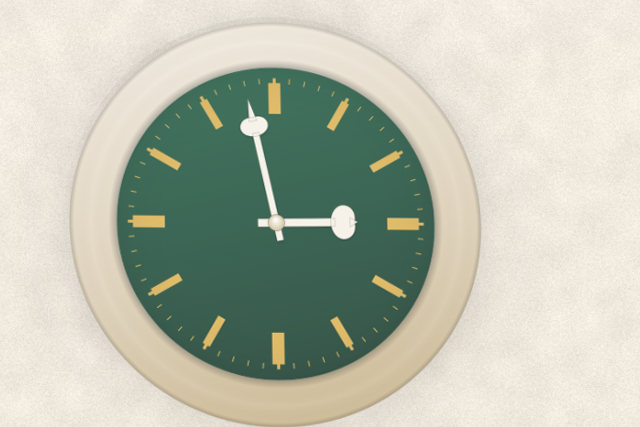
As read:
{"hour": 2, "minute": 58}
